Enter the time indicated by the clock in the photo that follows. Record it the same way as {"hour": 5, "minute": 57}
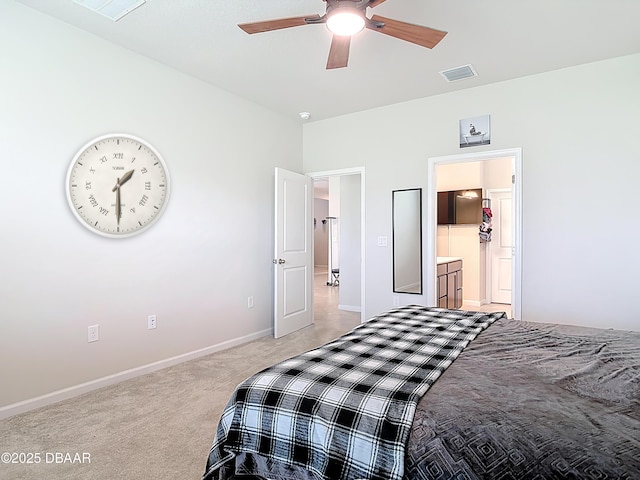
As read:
{"hour": 1, "minute": 30}
